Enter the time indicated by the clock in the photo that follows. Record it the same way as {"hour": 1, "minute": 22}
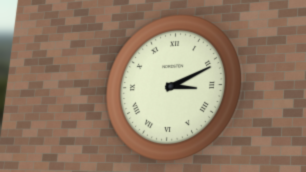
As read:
{"hour": 3, "minute": 11}
